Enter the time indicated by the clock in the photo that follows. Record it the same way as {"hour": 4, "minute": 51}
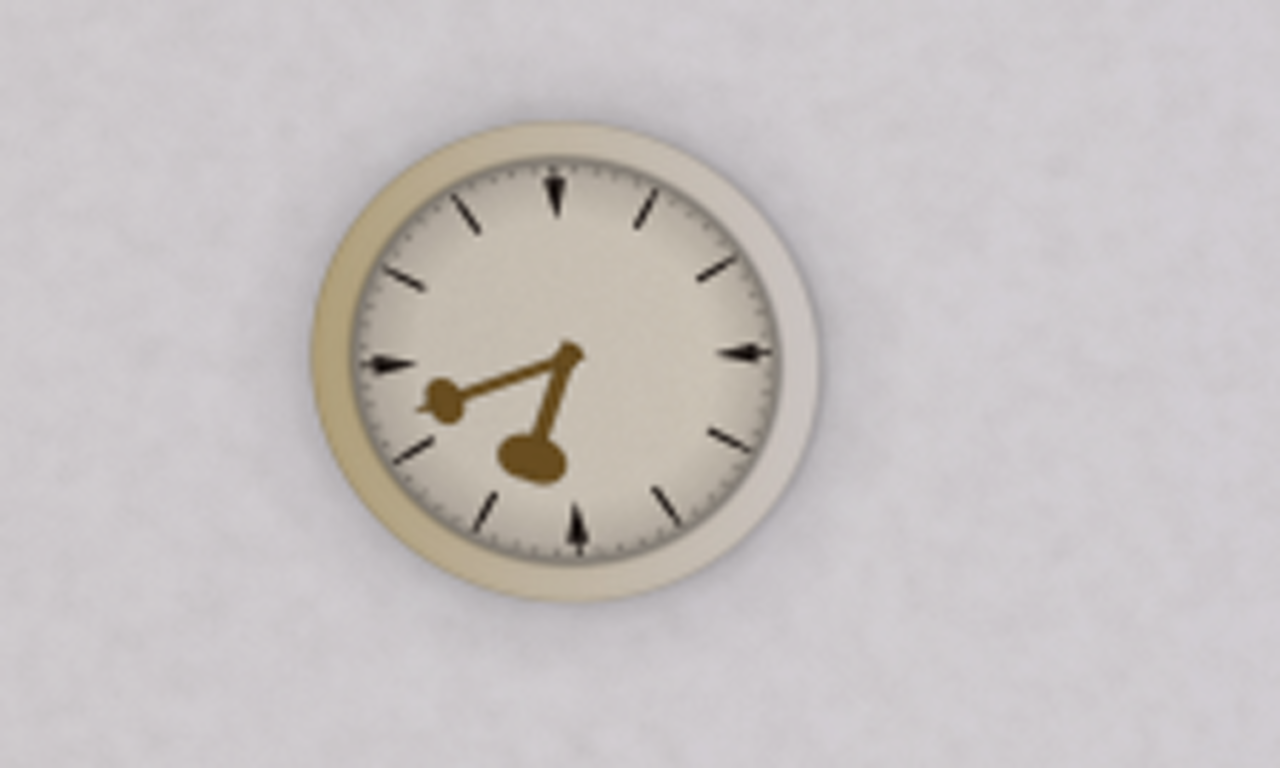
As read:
{"hour": 6, "minute": 42}
